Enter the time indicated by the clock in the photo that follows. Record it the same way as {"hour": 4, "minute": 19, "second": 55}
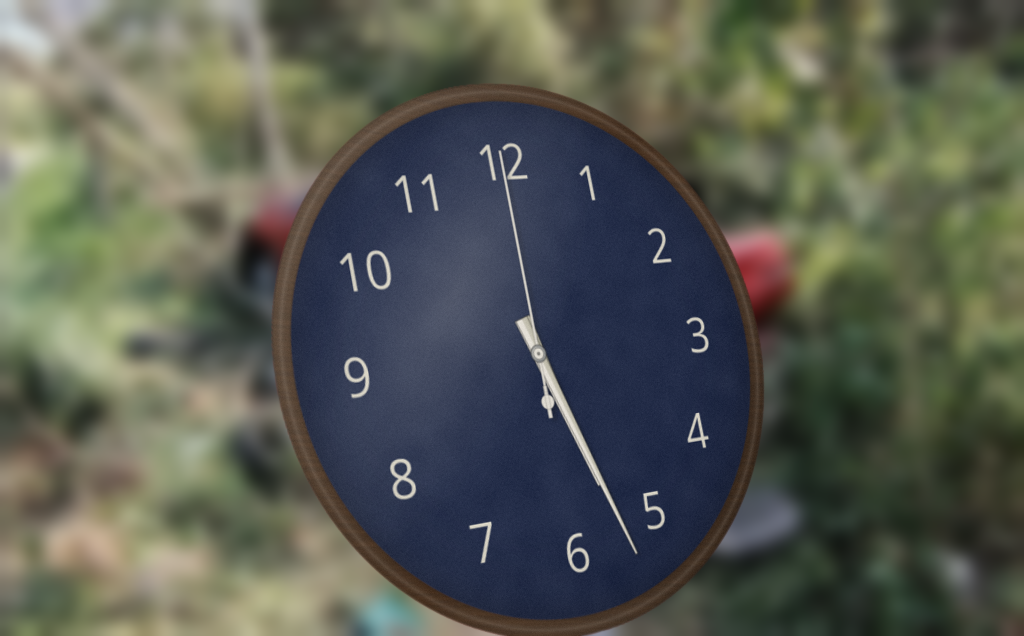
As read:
{"hour": 5, "minute": 27, "second": 0}
